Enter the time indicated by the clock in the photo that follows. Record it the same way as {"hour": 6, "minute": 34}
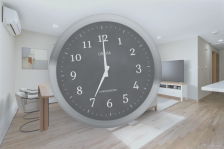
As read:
{"hour": 7, "minute": 0}
